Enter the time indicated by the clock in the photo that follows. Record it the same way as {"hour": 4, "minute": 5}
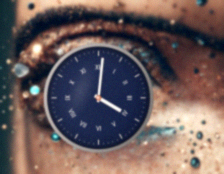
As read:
{"hour": 4, "minute": 1}
